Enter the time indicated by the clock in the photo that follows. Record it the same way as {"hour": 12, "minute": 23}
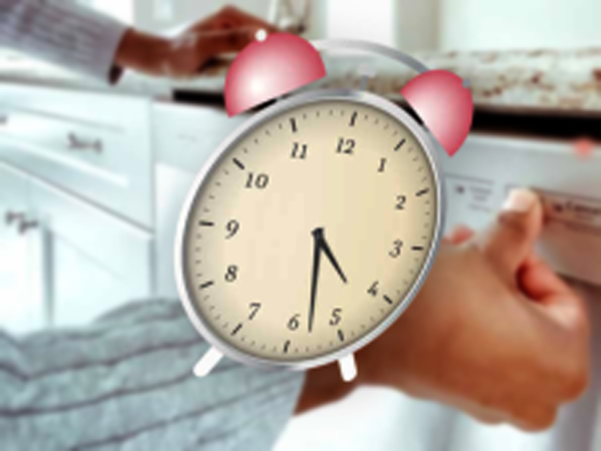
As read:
{"hour": 4, "minute": 28}
